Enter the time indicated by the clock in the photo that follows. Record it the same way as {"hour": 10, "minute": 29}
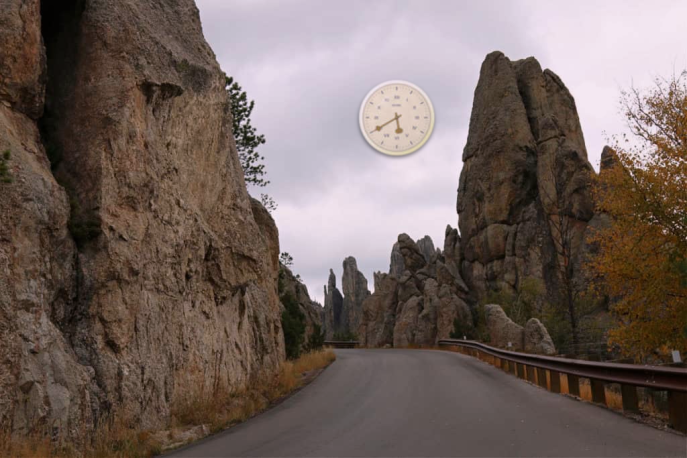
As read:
{"hour": 5, "minute": 40}
